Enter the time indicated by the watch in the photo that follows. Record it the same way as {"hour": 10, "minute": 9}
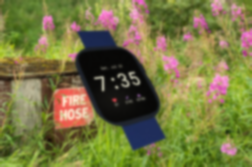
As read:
{"hour": 7, "minute": 35}
